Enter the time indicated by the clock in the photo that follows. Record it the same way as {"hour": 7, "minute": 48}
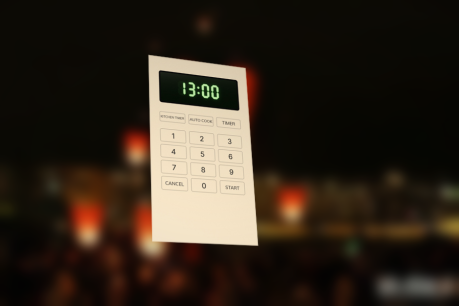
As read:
{"hour": 13, "minute": 0}
